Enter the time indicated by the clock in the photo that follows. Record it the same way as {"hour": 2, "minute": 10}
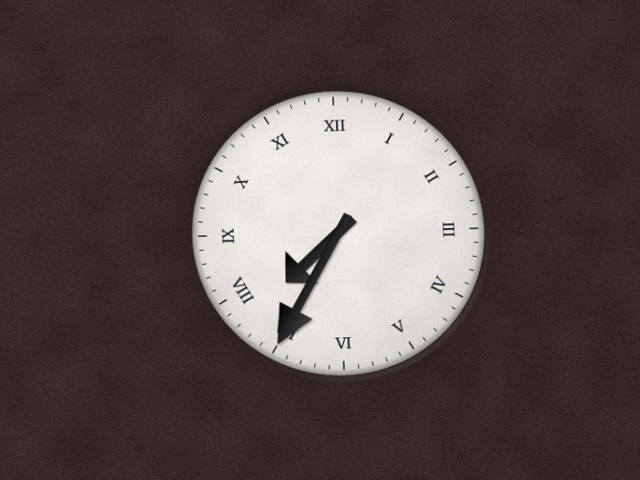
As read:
{"hour": 7, "minute": 35}
